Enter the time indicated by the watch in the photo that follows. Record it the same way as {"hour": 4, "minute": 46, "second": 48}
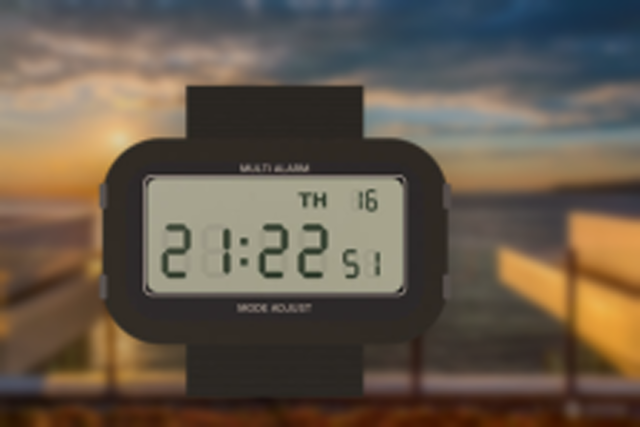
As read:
{"hour": 21, "minute": 22, "second": 51}
